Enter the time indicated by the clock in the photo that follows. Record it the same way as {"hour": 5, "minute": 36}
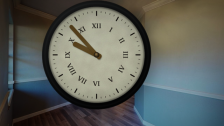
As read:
{"hour": 9, "minute": 53}
